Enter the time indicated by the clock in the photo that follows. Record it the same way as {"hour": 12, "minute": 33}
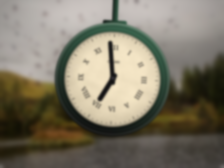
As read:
{"hour": 6, "minute": 59}
